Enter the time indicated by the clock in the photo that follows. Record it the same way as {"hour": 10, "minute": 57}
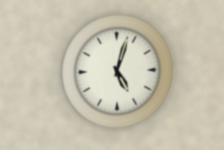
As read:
{"hour": 5, "minute": 3}
